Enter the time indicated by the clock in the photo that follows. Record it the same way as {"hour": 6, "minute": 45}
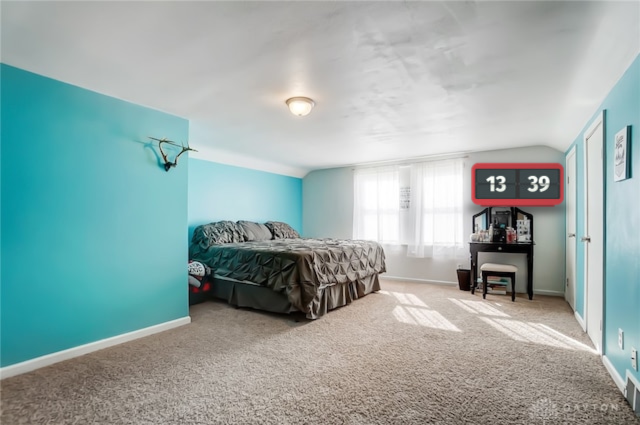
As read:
{"hour": 13, "minute": 39}
